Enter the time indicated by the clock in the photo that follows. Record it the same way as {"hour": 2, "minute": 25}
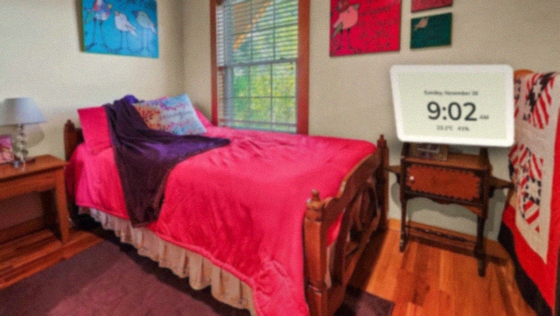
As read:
{"hour": 9, "minute": 2}
